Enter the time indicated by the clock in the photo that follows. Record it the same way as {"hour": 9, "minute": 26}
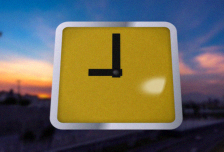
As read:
{"hour": 9, "minute": 0}
